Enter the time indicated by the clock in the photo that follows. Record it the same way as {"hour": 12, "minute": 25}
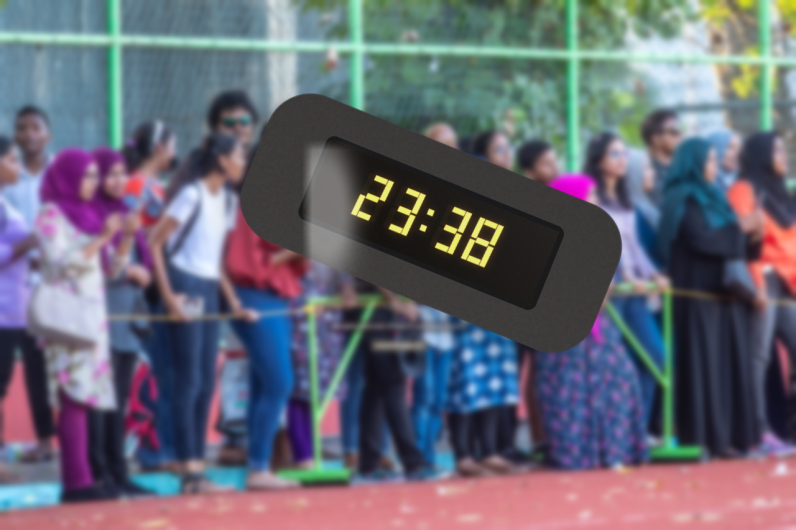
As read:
{"hour": 23, "minute": 38}
